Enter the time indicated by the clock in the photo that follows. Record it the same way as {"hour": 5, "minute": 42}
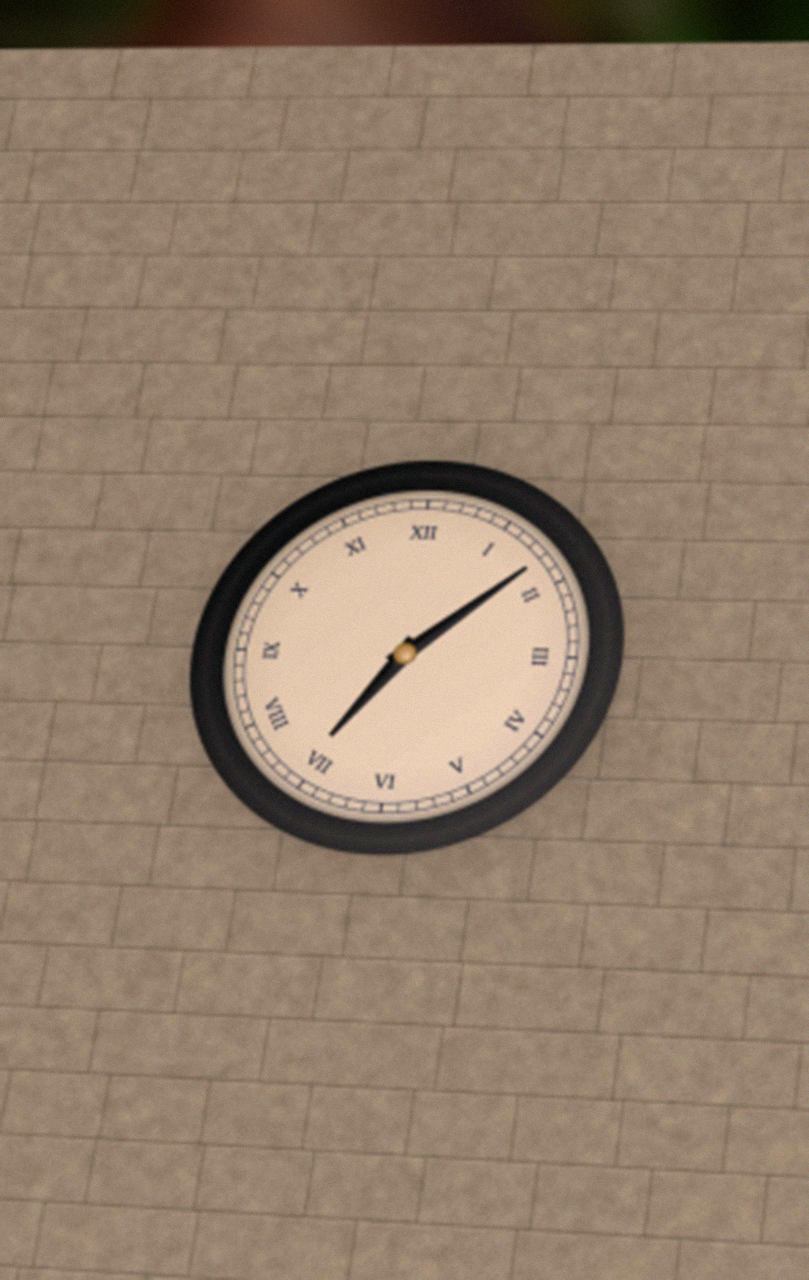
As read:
{"hour": 7, "minute": 8}
